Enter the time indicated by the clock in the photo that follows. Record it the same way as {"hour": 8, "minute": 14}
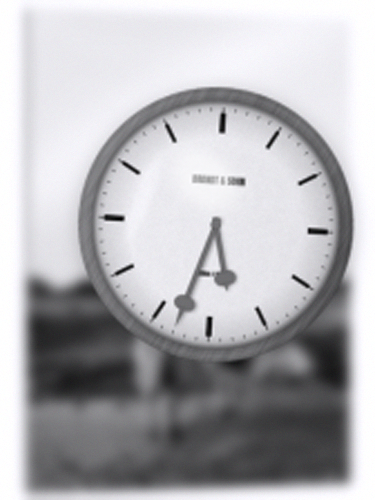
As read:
{"hour": 5, "minute": 33}
